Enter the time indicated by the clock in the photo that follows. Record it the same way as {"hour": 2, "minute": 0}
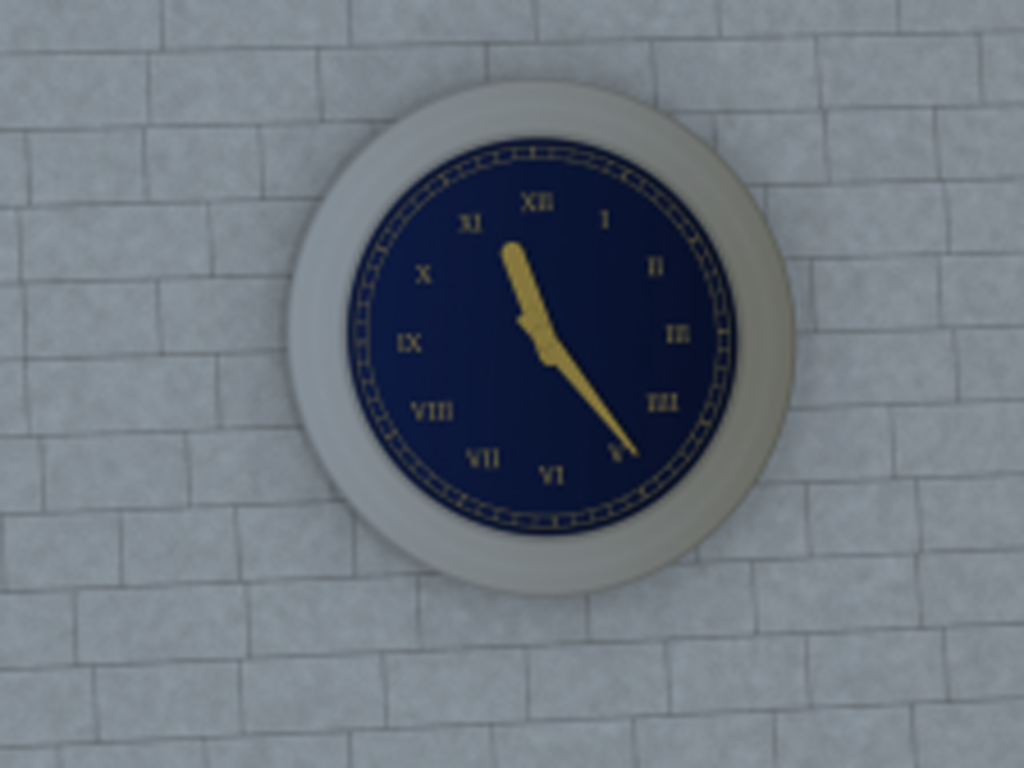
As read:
{"hour": 11, "minute": 24}
